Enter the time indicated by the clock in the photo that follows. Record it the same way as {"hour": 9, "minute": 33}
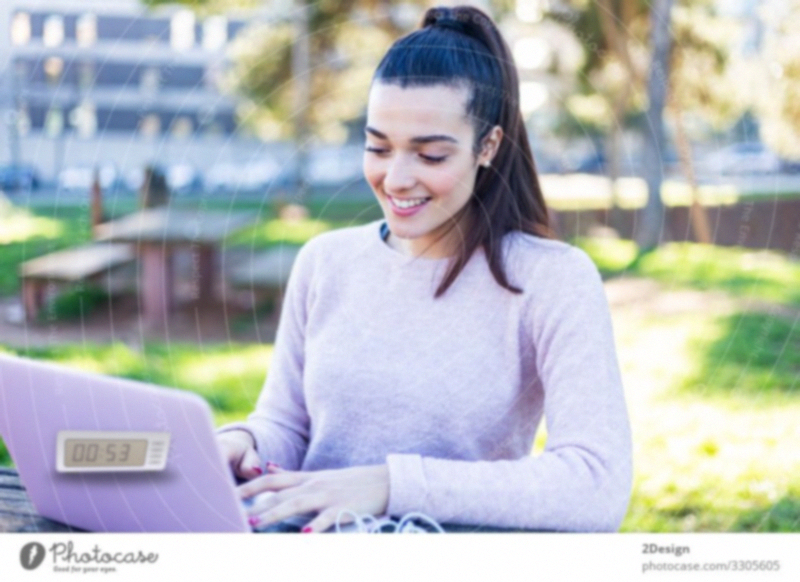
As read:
{"hour": 0, "minute": 53}
